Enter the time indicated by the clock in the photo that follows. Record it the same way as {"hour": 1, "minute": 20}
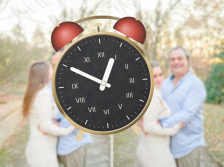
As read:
{"hour": 12, "minute": 50}
